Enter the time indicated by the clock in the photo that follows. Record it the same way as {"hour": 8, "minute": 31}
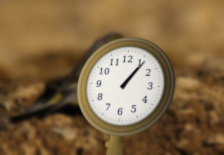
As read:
{"hour": 1, "minute": 6}
